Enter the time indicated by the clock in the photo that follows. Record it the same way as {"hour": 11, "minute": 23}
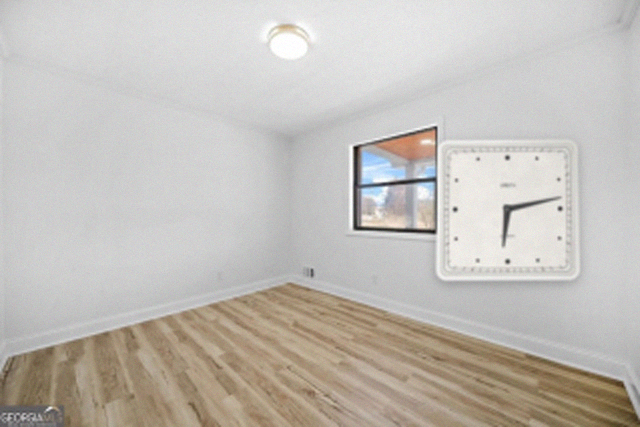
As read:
{"hour": 6, "minute": 13}
